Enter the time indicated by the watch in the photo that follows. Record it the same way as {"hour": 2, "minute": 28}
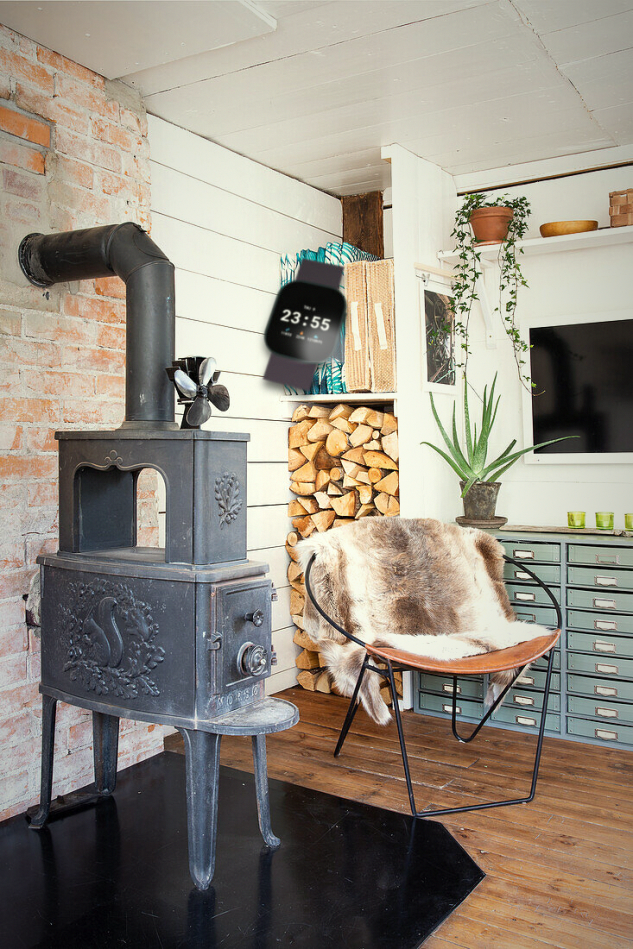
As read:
{"hour": 23, "minute": 55}
